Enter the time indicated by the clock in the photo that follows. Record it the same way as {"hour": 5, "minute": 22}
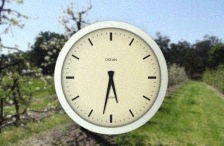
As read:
{"hour": 5, "minute": 32}
